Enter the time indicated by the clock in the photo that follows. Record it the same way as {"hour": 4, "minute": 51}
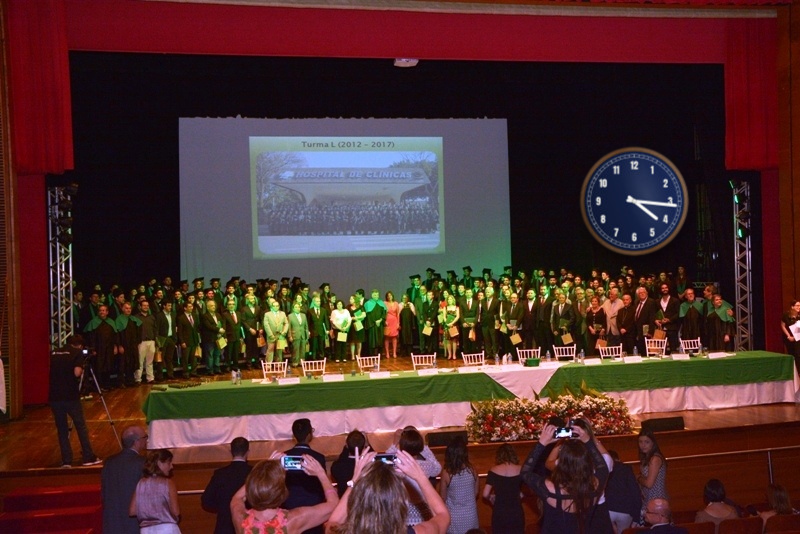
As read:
{"hour": 4, "minute": 16}
